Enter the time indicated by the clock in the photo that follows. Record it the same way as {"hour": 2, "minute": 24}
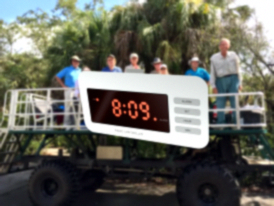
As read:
{"hour": 8, "minute": 9}
